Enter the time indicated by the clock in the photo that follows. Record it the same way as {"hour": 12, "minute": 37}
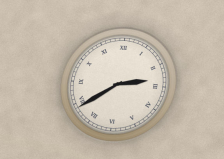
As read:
{"hour": 2, "minute": 39}
